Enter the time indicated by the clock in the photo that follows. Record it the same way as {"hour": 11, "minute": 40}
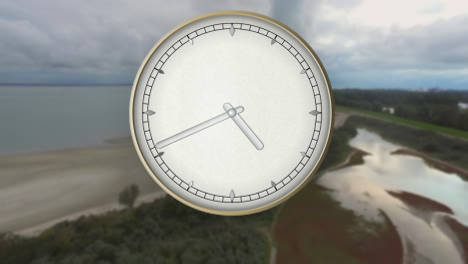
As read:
{"hour": 4, "minute": 41}
